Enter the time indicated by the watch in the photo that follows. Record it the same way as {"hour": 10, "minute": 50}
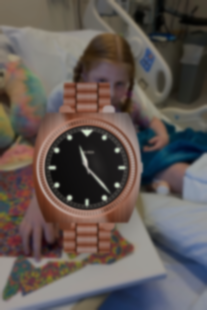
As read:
{"hour": 11, "minute": 23}
